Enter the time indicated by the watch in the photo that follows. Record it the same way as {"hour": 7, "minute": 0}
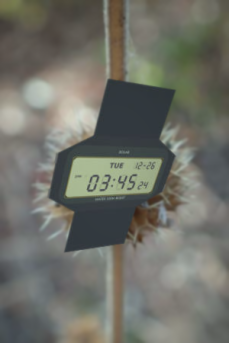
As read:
{"hour": 3, "minute": 45}
